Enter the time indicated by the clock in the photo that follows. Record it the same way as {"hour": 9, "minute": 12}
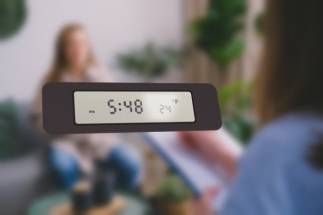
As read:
{"hour": 5, "minute": 48}
